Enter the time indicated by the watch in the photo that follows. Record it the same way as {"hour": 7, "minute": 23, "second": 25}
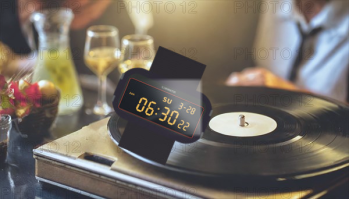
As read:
{"hour": 6, "minute": 30, "second": 22}
